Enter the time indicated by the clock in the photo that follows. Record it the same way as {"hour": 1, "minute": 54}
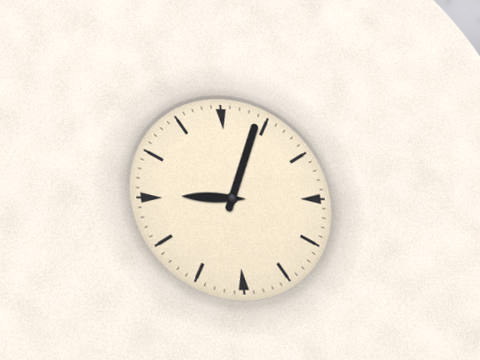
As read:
{"hour": 9, "minute": 4}
